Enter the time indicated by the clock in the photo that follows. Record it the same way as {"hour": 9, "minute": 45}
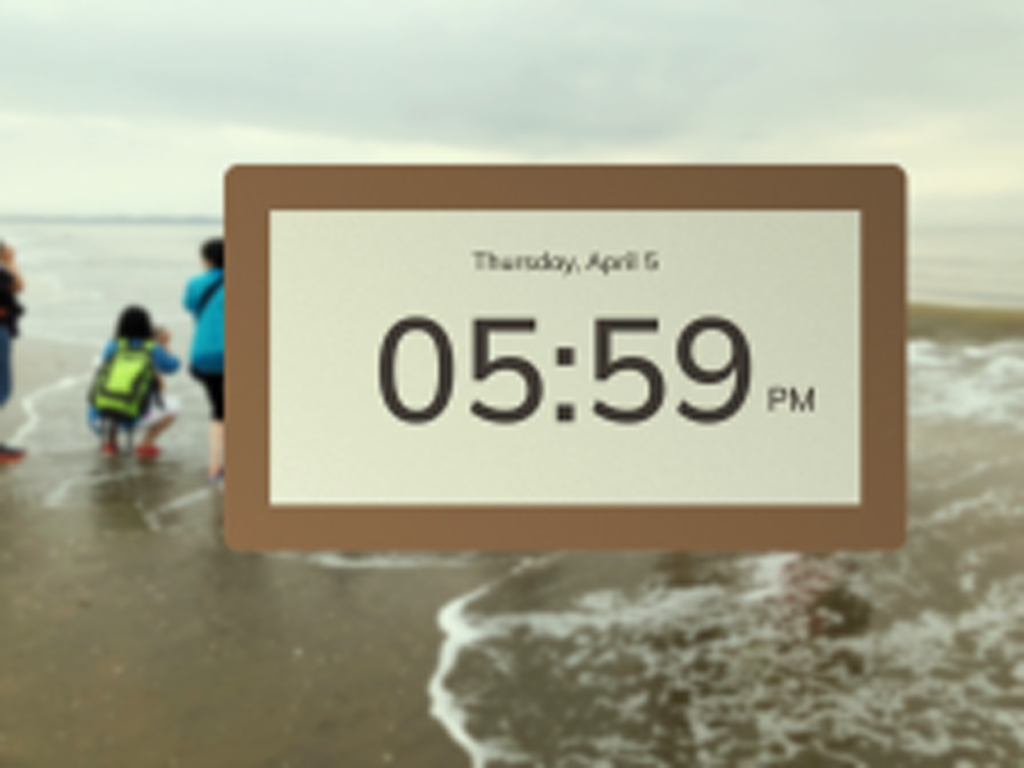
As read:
{"hour": 5, "minute": 59}
